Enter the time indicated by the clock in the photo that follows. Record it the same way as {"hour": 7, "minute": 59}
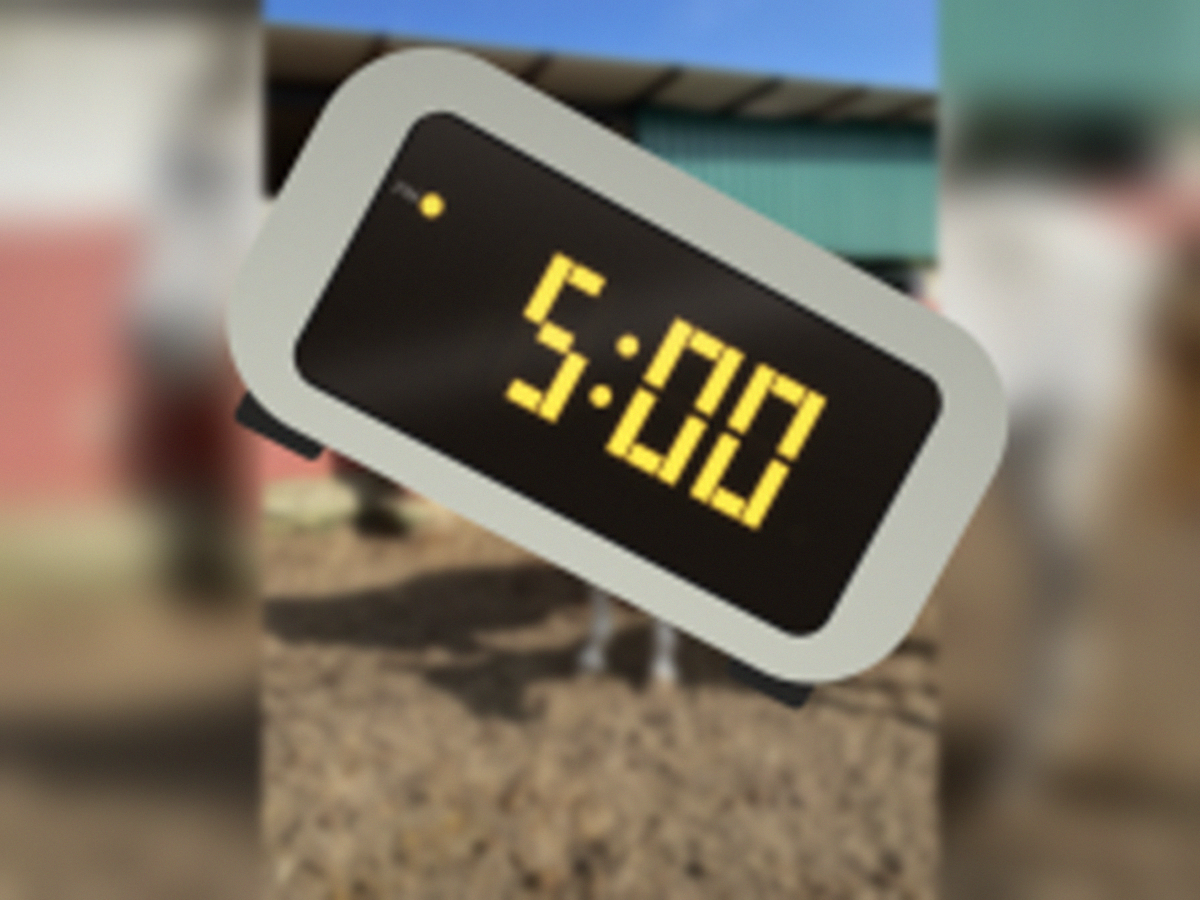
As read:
{"hour": 5, "minute": 0}
